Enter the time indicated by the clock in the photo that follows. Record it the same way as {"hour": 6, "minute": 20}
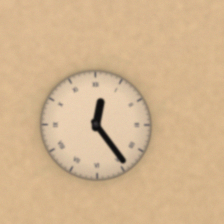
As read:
{"hour": 12, "minute": 24}
